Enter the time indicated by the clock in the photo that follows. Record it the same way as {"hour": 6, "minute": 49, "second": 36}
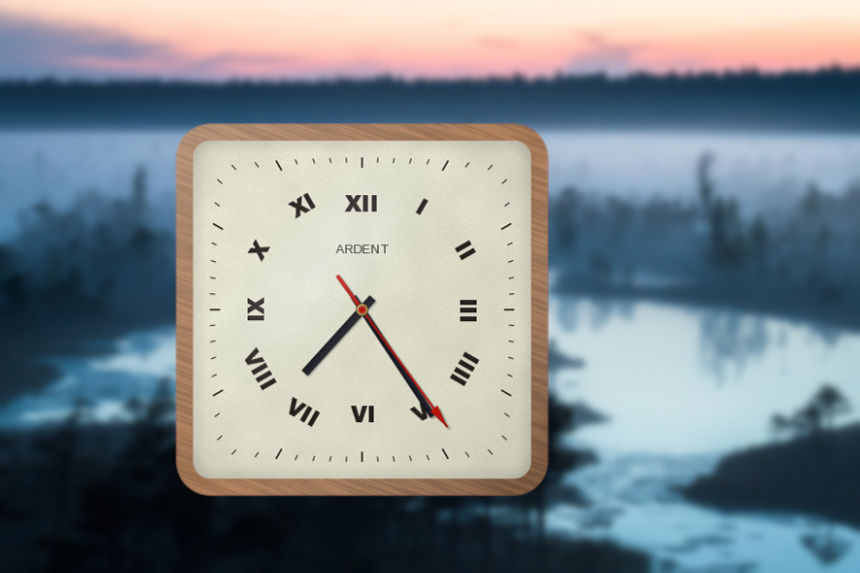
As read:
{"hour": 7, "minute": 24, "second": 24}
